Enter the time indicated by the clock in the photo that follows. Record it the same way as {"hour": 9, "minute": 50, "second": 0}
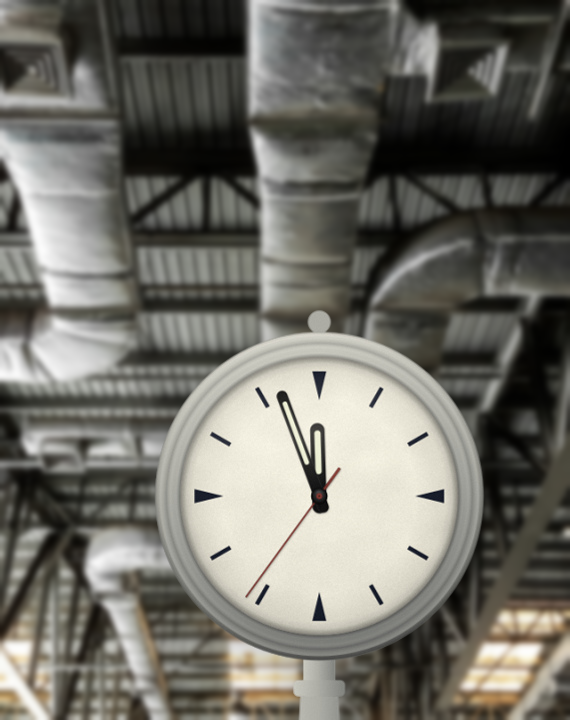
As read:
{"hour": 11, "minute": 56, "second": 36}
